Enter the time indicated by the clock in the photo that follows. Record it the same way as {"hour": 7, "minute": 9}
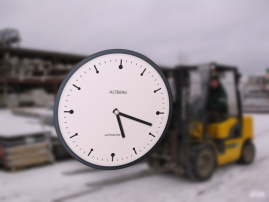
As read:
{"hour": 5, "minute": 18}
